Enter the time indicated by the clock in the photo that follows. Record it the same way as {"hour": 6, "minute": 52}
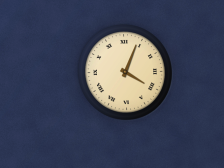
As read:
{"hour": 4, "minute": 4}
